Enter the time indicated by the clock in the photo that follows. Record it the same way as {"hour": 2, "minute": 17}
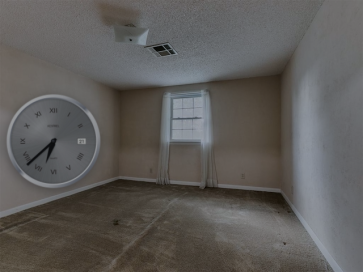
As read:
{"hour": 6, "minute": 38}
